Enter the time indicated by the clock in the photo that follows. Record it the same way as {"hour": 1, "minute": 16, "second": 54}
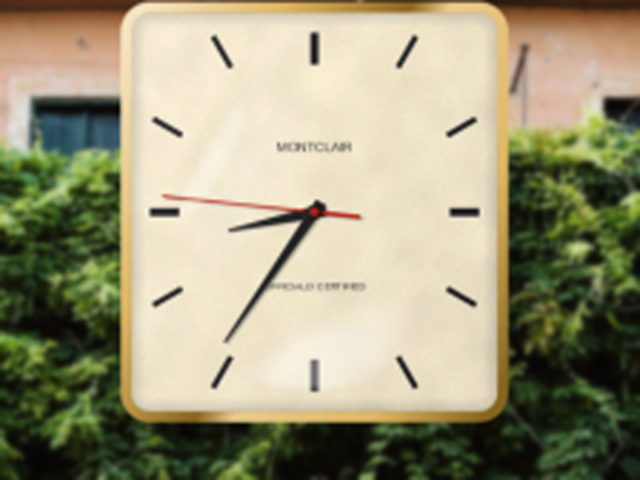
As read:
{"hour": 8, "minute": 35, "second": 46}
